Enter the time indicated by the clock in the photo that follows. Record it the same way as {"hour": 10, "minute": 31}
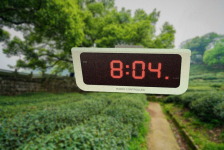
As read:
{"hour": 8, "minute": 4}
